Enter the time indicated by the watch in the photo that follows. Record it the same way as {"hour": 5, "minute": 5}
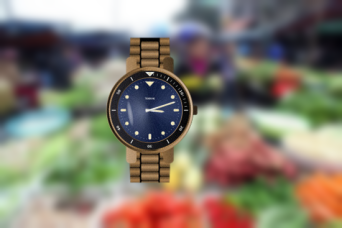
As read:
{"hour": 3, "minute": 12}
